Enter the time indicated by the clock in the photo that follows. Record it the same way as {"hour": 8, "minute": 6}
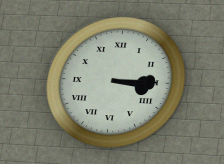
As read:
{"hour": 3, "minute": 15}
